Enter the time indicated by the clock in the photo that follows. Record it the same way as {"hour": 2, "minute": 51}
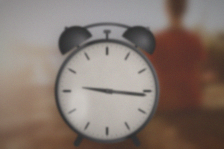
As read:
{"hour": 9, "minute": 16}
